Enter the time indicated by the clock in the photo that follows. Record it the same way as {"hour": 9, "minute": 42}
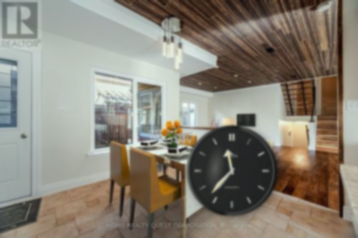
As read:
{"hour": 11, "minute": 37}
